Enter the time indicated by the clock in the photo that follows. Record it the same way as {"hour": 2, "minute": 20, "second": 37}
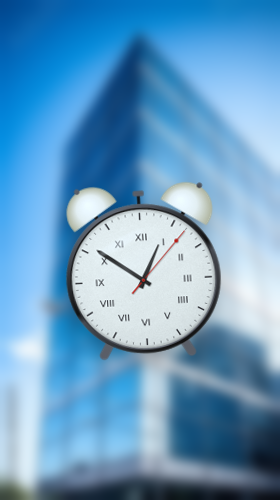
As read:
{"hour": 12, "minute": 51, "second": 7}
